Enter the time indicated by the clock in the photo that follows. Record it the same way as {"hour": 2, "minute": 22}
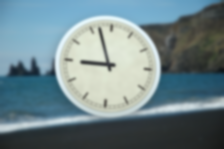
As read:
{"hour": 8, "minute": 57}
